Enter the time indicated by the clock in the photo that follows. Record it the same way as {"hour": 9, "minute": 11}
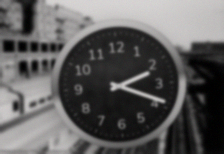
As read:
{"hour": 2, "minute": 19}
